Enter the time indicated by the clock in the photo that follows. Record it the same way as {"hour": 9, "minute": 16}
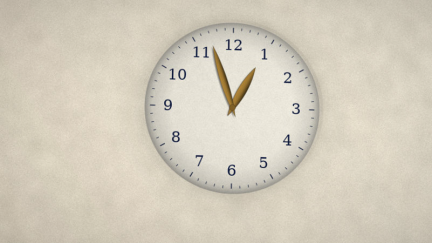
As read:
{"hour": 12, "minute": 57}
